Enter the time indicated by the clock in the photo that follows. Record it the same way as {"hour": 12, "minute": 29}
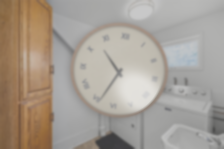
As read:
{"hour": 10, "minute": 34}
